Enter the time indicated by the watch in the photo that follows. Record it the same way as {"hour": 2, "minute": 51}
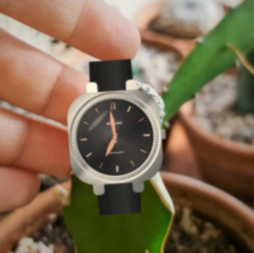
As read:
{"hour": 6, "minute": 59}
